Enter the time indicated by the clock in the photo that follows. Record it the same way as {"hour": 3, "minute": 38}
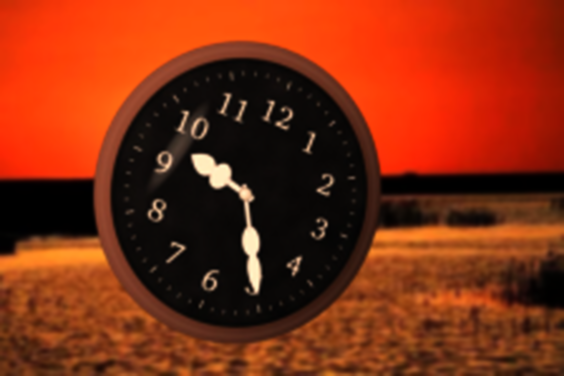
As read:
{"hour": 9, "minute": 25}
